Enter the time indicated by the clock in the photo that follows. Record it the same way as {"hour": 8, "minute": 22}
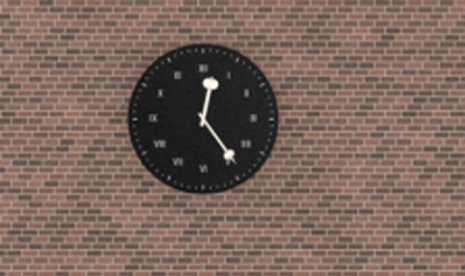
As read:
{"hour": 12, "minute": 24}
